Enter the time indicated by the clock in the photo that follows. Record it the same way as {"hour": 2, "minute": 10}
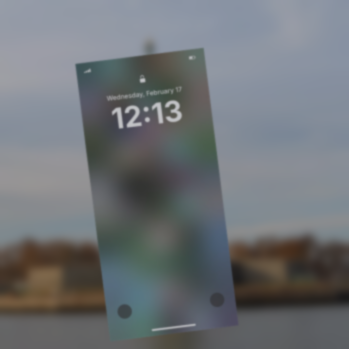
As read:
{"hour": 12, "minute": 13}
